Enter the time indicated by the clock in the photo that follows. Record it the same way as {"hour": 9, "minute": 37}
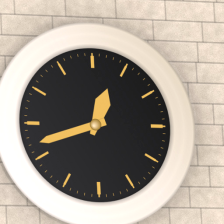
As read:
{"hour": 12, "minute": 42}
